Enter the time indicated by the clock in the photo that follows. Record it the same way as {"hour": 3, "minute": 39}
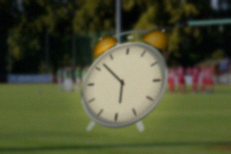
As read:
{"hour": 5, "minute": 52}
